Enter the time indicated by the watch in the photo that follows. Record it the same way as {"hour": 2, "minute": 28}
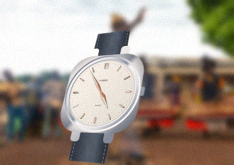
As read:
{"hour": 4, "minute": 54}
